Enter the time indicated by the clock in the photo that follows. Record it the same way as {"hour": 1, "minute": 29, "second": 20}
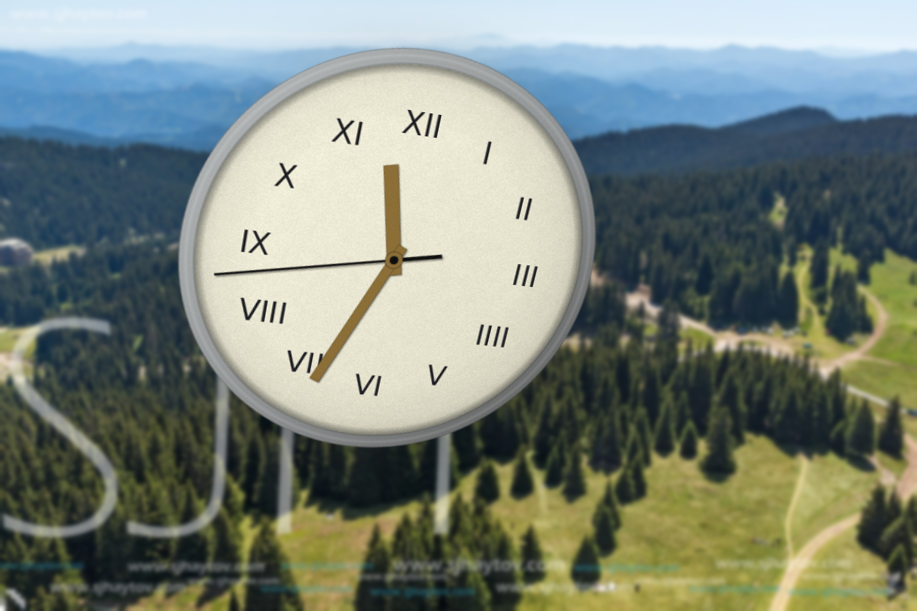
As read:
{"hour": 11, "minute": 33, "second": 43}
